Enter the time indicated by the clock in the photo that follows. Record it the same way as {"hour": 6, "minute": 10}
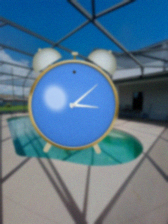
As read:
{"hour": 3, "minute": 8}
